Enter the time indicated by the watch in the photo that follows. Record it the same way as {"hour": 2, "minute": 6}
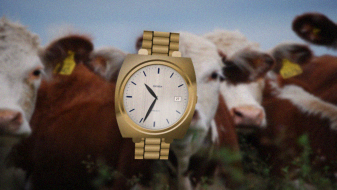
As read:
{"hour": 10, "minute": 34}
